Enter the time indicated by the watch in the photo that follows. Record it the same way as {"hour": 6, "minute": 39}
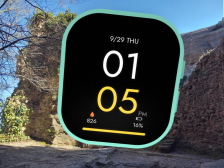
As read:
{"hour": 1, "minute": 5}
